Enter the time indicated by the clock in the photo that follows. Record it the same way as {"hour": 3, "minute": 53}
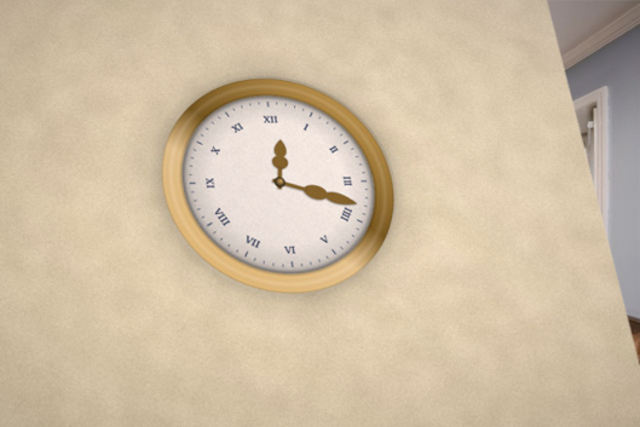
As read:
{"hour": 12, "minute": 18}
